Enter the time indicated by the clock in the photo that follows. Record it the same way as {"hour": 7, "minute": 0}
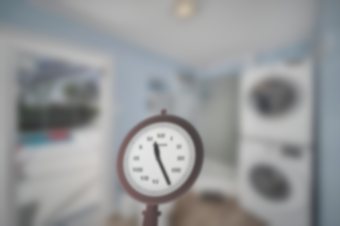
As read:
{"hour": 11, "minute": 25}
